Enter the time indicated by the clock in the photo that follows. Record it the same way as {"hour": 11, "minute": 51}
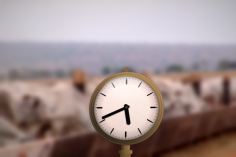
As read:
{"hour": 5, "minute": 41}
